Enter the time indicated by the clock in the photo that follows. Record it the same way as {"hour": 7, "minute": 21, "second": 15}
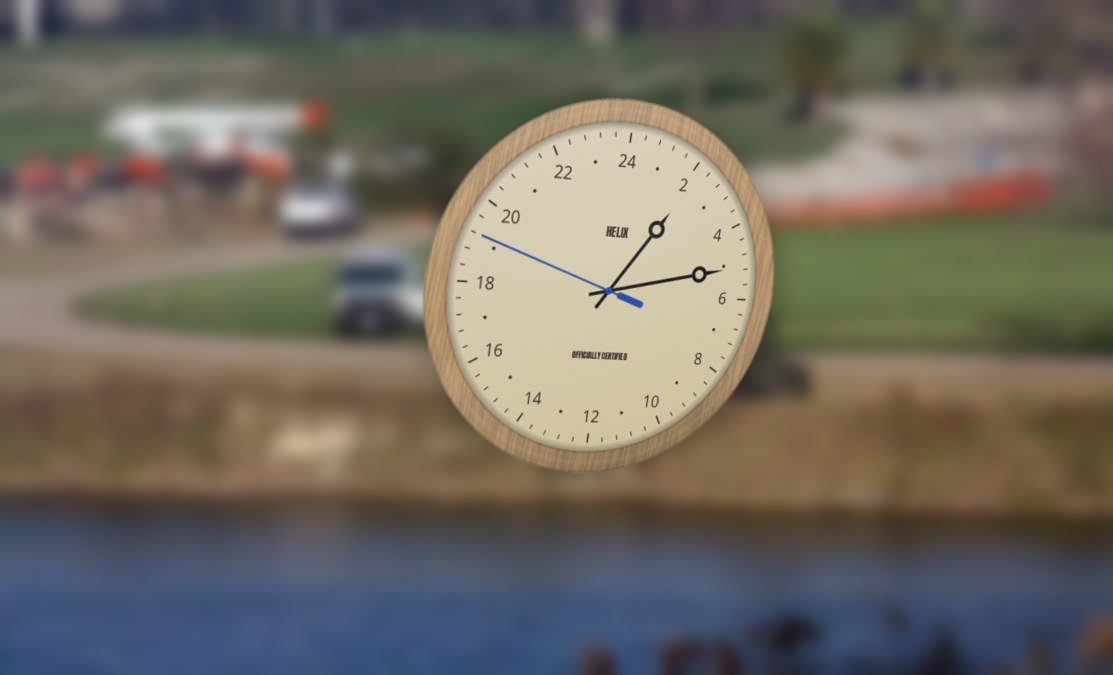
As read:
{"hour": 2, "minute": 12, "second": 48}
